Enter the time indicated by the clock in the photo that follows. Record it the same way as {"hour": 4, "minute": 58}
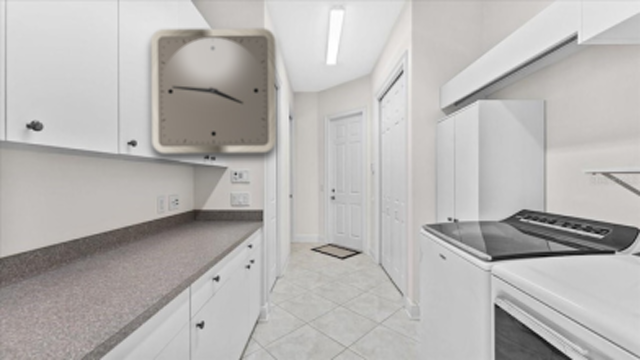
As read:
{"hour": 3, "minute": 46}
